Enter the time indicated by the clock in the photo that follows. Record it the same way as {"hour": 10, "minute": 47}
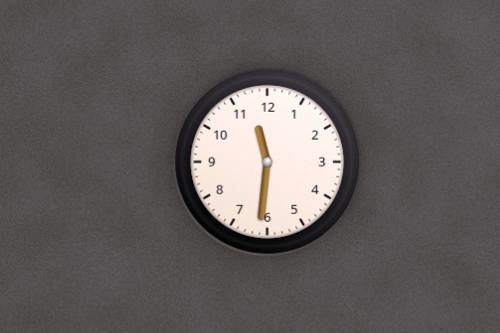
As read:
{"hour": 11, "minute": 31}
